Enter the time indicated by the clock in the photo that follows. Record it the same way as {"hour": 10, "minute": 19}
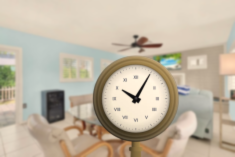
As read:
{"hour": 10, "minute": 5}
